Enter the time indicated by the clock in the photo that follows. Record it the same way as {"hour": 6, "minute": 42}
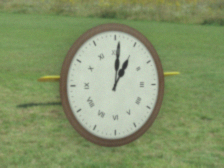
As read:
{"hour": 1, "minute": 1}
